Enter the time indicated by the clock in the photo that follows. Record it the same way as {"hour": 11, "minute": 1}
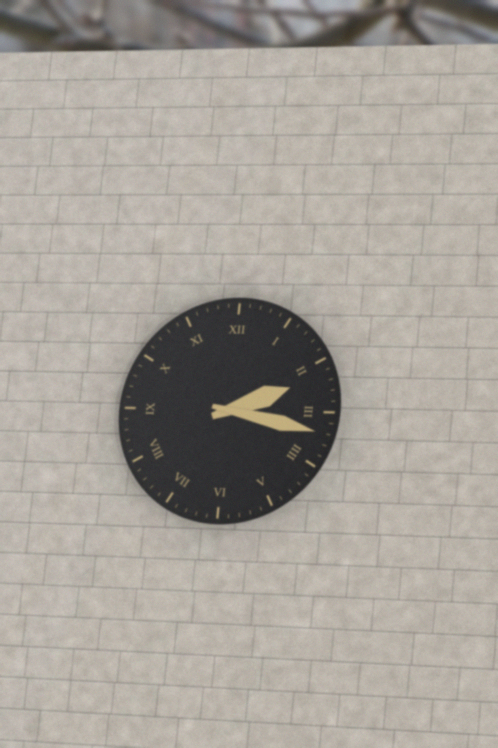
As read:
{"hour": 2, "minute": 17}
